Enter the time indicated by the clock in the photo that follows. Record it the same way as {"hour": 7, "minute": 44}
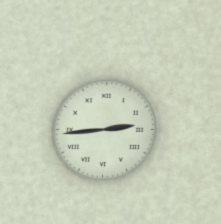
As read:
{"hour": 2, "minute": 44}
